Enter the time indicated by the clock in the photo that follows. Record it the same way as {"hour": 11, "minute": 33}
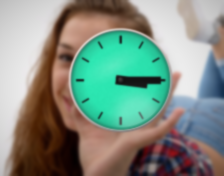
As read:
{"hour": 3, "minute": 15}
